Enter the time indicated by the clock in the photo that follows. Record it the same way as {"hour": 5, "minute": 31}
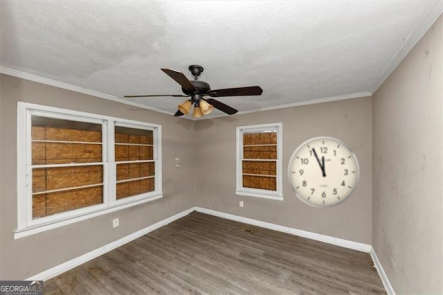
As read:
{"hour": 11, "minute": 56}
